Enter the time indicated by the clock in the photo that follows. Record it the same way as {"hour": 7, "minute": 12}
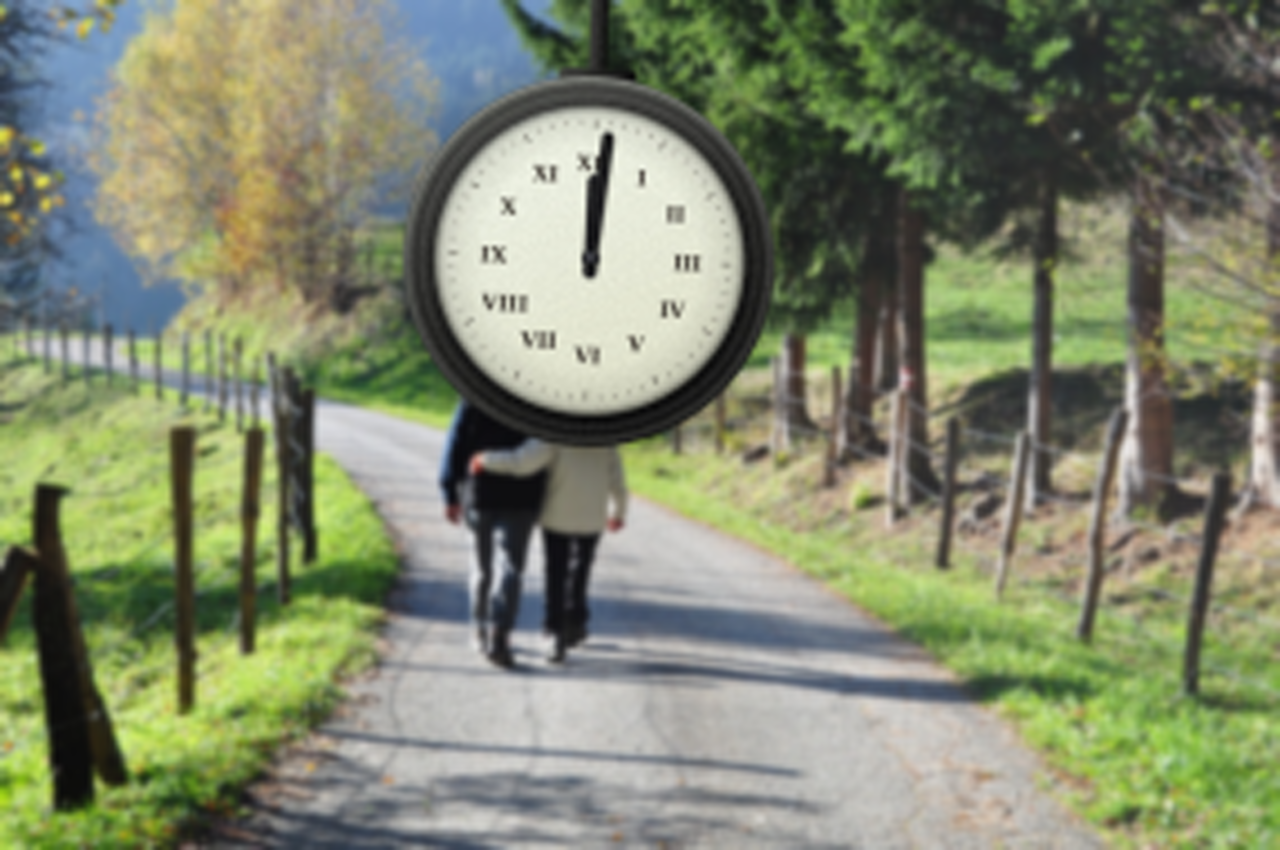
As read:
{"hour": 12, "minute": 1}
